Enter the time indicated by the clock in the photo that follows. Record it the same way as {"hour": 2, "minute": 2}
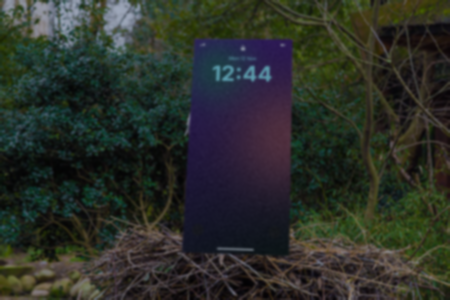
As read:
{"hour": 12, "minute": 44}
